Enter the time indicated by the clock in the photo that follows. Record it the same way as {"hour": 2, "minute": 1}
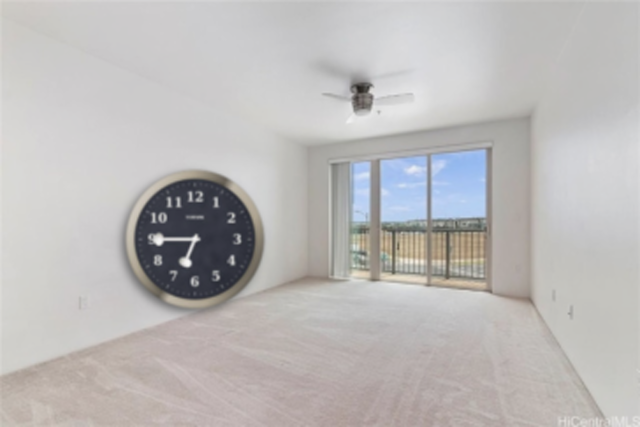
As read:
{"hour": 6, "minute": 45}
